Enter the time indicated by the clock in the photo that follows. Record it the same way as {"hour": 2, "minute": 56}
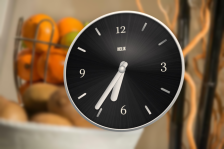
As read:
{"hour": 6, "minute": 36}
